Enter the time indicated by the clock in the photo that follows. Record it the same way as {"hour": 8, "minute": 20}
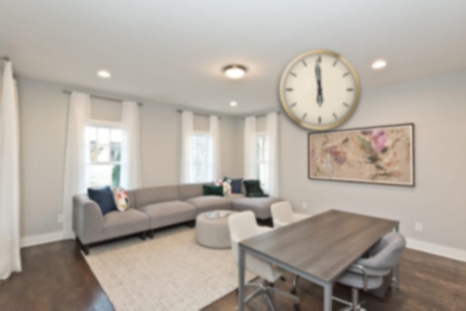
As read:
{"hour": 5, "minute": 59}
